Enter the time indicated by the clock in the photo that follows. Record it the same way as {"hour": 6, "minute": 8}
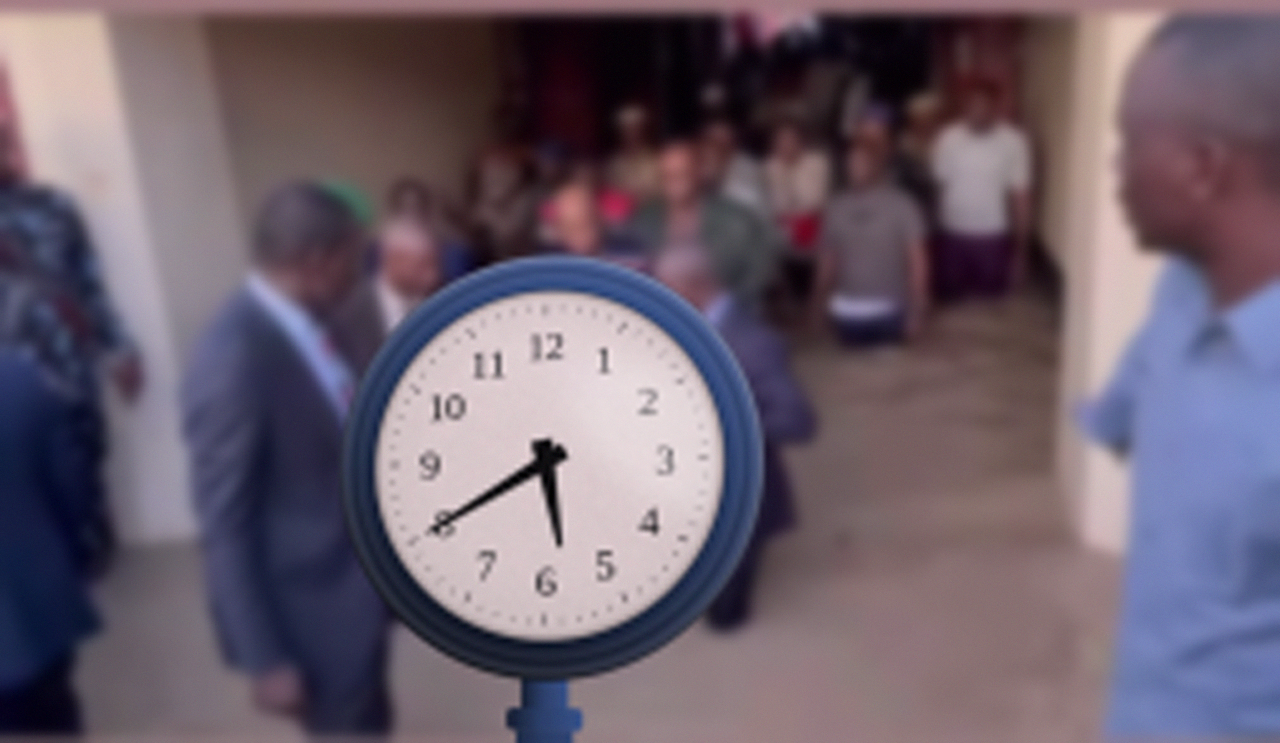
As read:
{"hour": 5, "minute": 40}
